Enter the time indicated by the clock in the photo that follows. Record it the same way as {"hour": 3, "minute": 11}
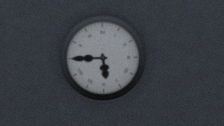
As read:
{"hour": 5, "minute": 45}
